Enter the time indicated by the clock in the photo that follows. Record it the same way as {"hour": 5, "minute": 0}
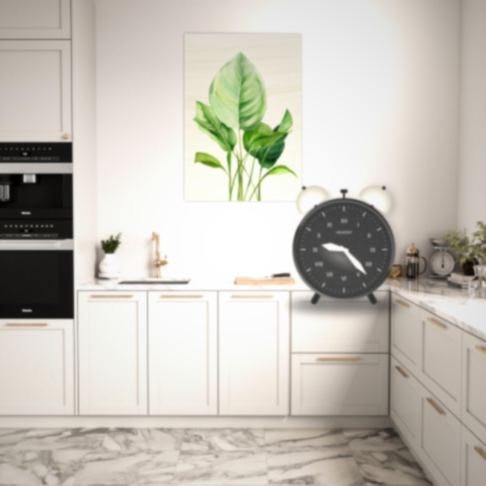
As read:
{"hour": 9, "minute": 23}
